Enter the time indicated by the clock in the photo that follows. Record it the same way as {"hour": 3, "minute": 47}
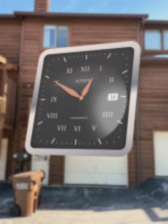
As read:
{"hour": 12, "minute": 50}
